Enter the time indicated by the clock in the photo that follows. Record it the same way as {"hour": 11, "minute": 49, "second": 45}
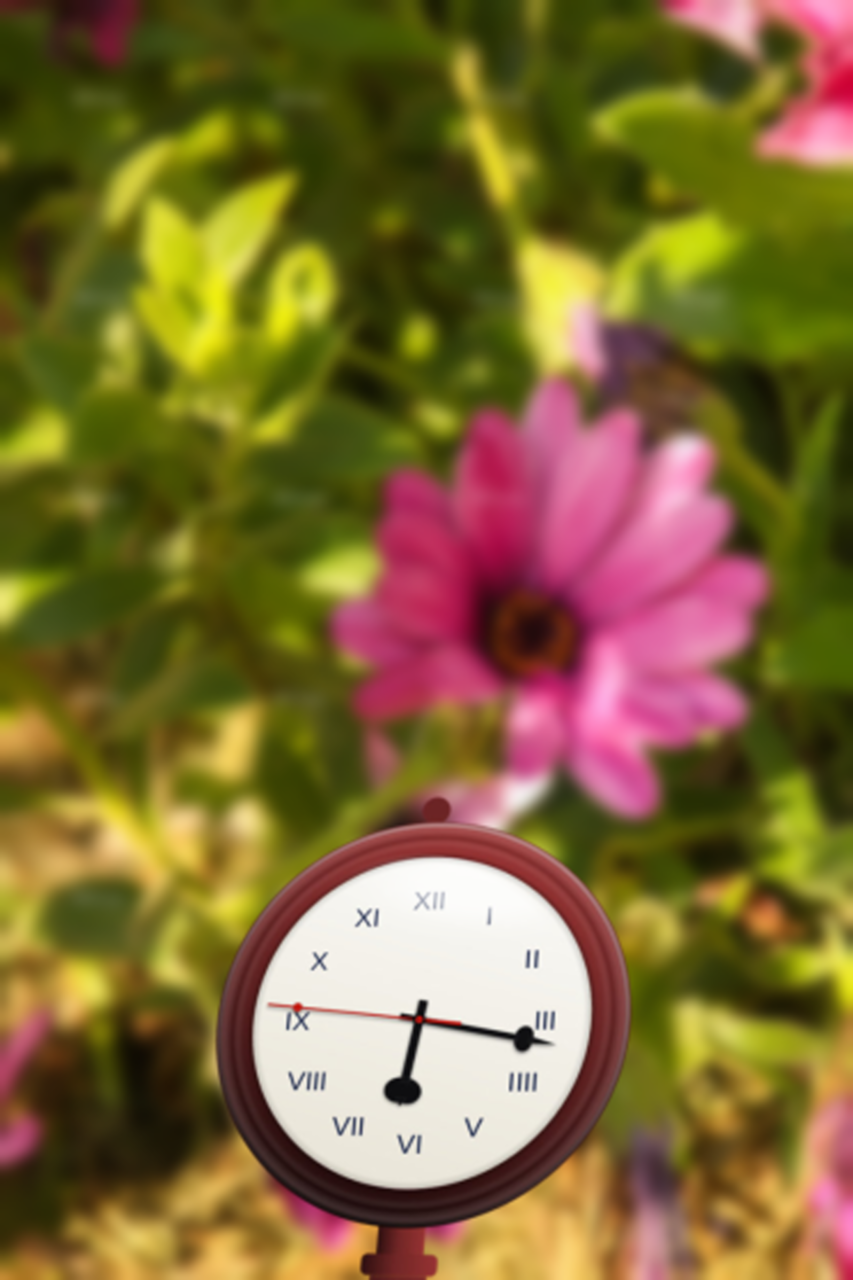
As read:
{"hour": 6, "minute": 16, "second": 46}
